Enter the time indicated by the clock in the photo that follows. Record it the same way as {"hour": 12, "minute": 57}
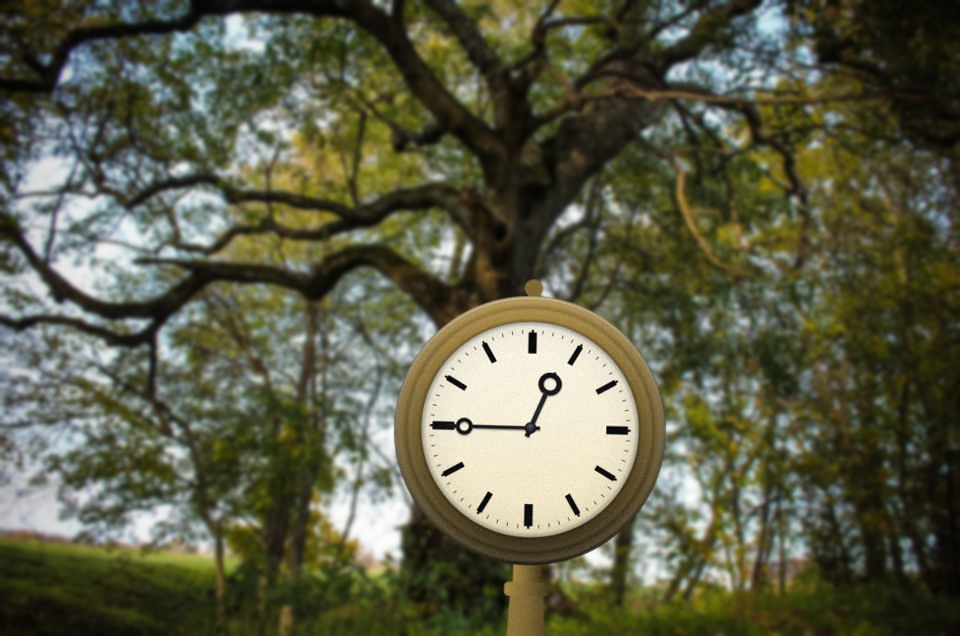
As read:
{"hour": 12, "minute": 45}
